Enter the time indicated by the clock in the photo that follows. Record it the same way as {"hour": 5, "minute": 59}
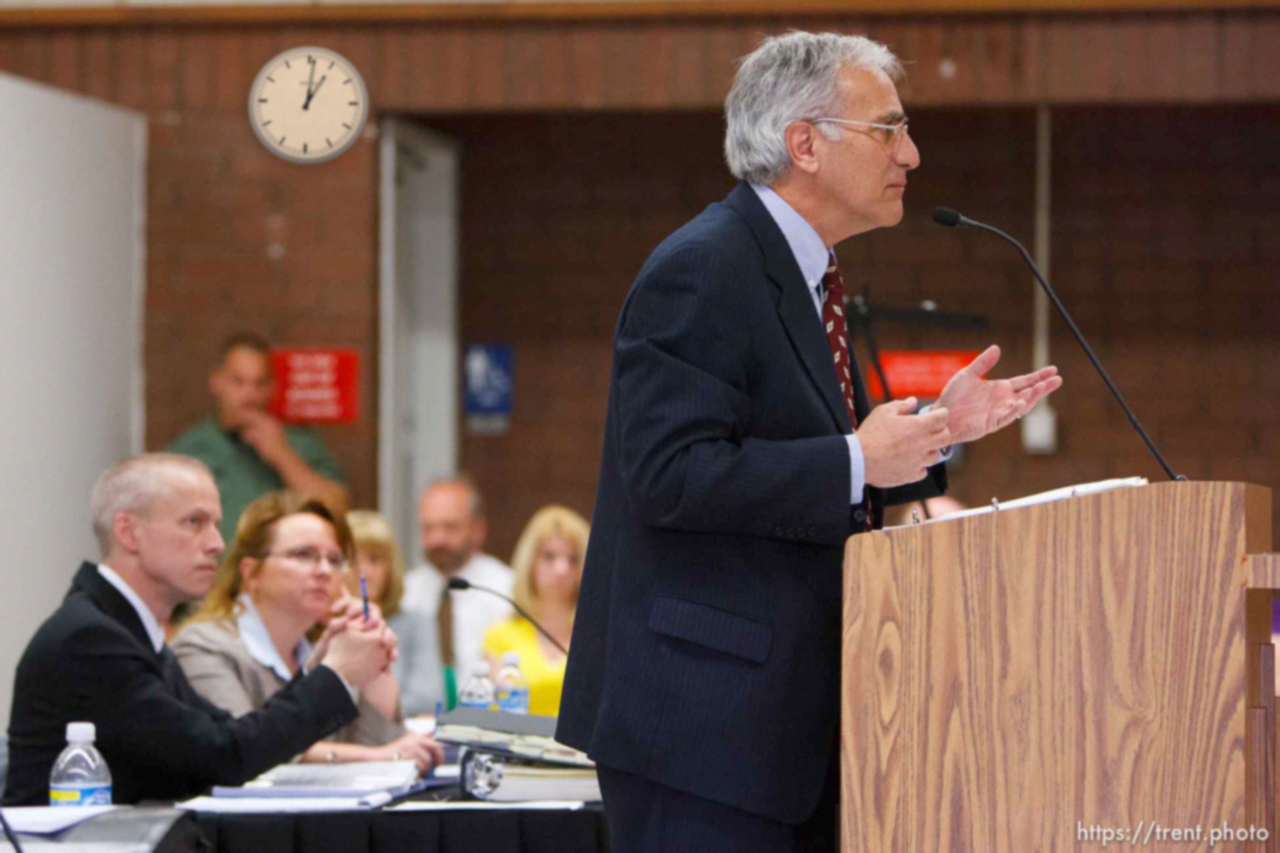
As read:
{"hour": 1, "minute": 1}
